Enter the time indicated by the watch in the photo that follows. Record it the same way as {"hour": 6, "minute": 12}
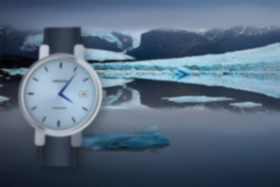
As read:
{"hour": 4, "minute": 6}
